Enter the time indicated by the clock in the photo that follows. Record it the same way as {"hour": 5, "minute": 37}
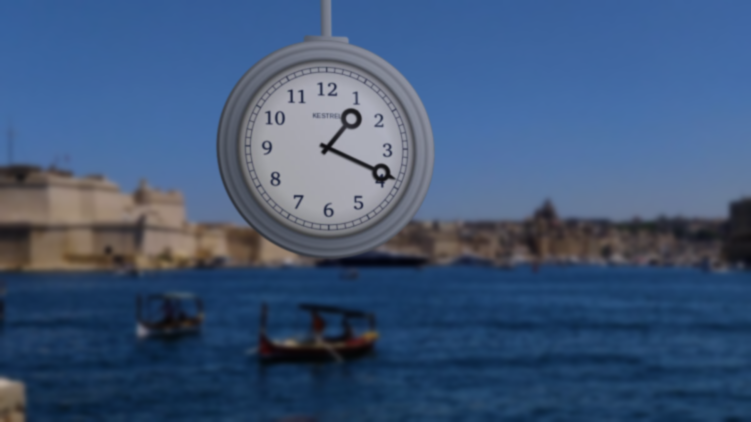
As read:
{"hour": 1, "minute": 19}
